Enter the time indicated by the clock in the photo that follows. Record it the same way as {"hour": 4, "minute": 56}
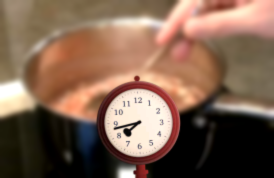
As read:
{"hour": 7, "minute": 43}
